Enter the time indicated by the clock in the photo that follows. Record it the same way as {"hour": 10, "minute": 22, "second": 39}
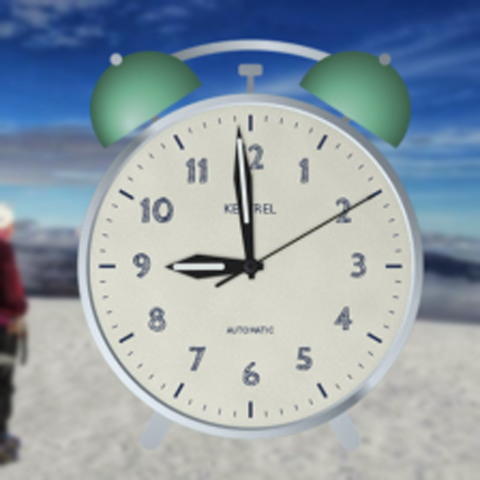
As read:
{"hour": 8, "minute": 59, "second": 10}
